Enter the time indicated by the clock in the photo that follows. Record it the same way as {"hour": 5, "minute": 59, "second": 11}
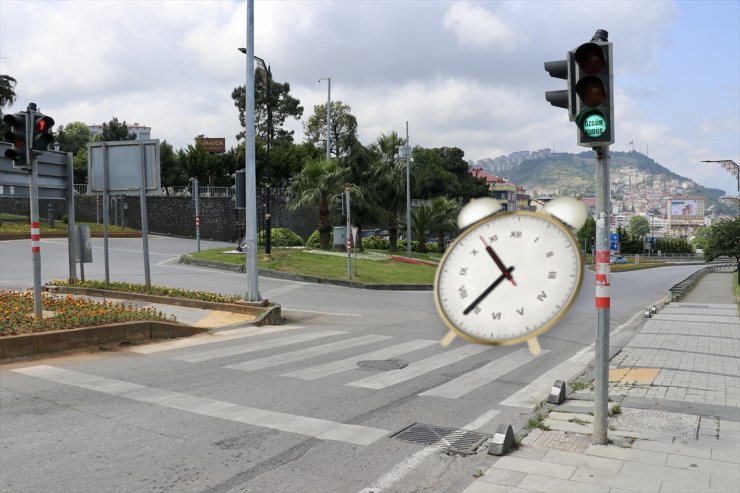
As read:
{"hour": 10, "minute": 35, "second": 53}
